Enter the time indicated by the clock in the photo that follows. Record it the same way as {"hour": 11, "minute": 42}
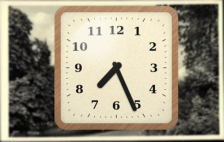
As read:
{"hour": 7, "minute": 26}
